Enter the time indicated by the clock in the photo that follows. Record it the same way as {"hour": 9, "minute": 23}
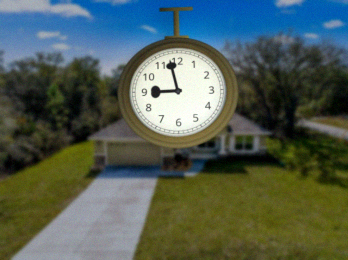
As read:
{"hour": 8, "minute": 58}
